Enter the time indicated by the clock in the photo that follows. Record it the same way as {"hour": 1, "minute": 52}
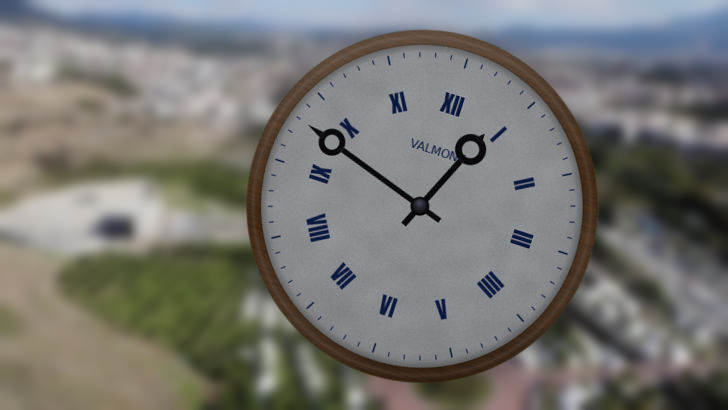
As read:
{"hour": 12, "minute": 48}
